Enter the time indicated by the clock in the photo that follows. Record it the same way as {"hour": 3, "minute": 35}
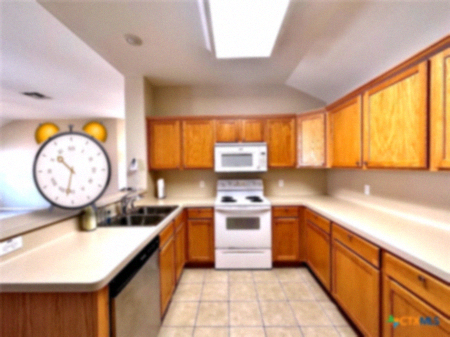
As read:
{"hour": 10, "minute": 32}
